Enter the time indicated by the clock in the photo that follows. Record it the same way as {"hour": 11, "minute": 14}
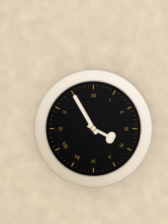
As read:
{"hour": 3, "minute": 55}
